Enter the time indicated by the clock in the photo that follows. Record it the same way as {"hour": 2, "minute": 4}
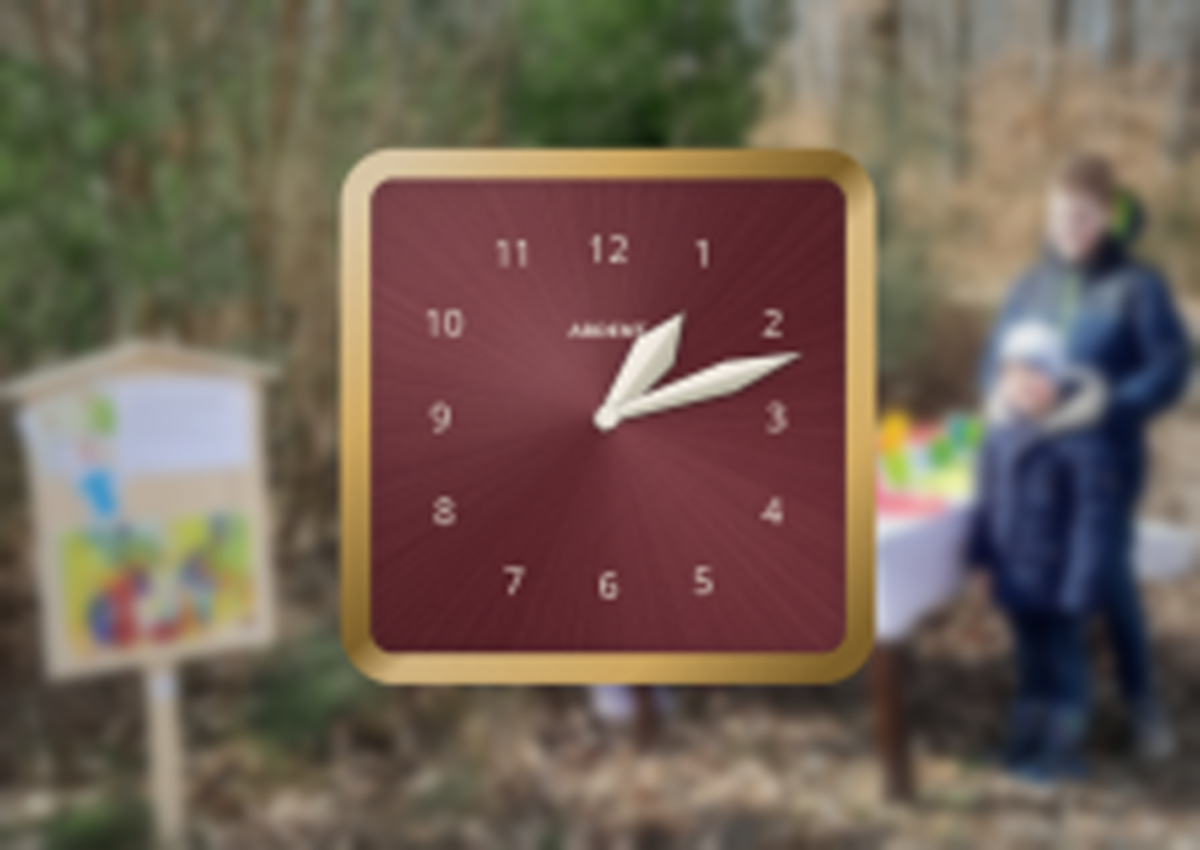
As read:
{"hour": 1, "minute": 12}
